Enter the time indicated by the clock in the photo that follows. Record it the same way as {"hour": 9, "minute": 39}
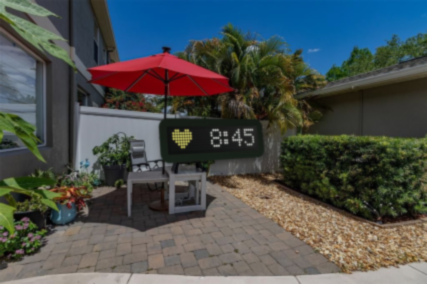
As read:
{"hour": 8, "minute": 45}
